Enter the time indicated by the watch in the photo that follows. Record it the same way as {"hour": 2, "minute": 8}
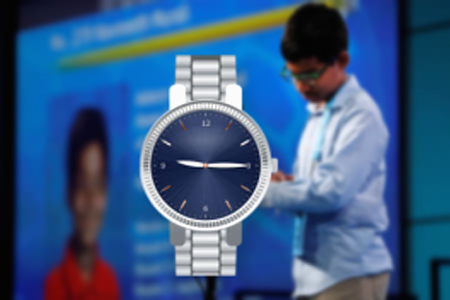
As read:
{"hour": 9, "minute": 15}
